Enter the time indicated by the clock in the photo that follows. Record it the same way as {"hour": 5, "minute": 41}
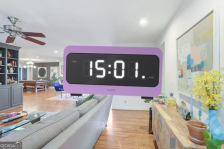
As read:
{"hour": 15, "minute": 1}
